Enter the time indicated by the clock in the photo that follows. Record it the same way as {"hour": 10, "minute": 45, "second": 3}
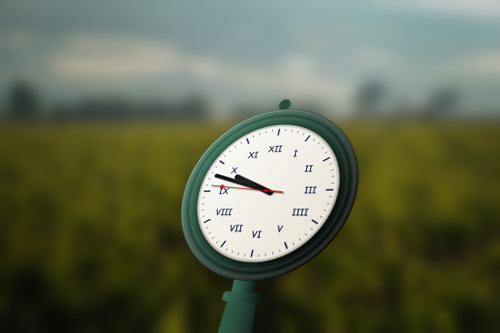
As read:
{"hour": 9, "minute": 47, "second": 46}
